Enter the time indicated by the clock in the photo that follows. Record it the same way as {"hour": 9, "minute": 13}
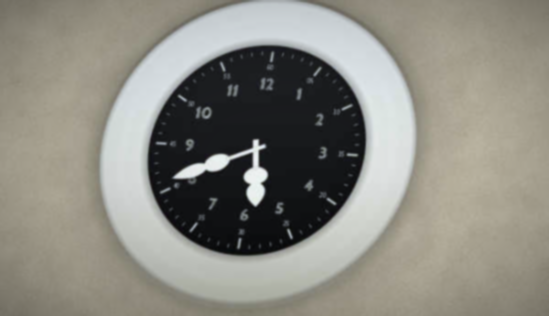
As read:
{"hour": 5, "minute": 41}
